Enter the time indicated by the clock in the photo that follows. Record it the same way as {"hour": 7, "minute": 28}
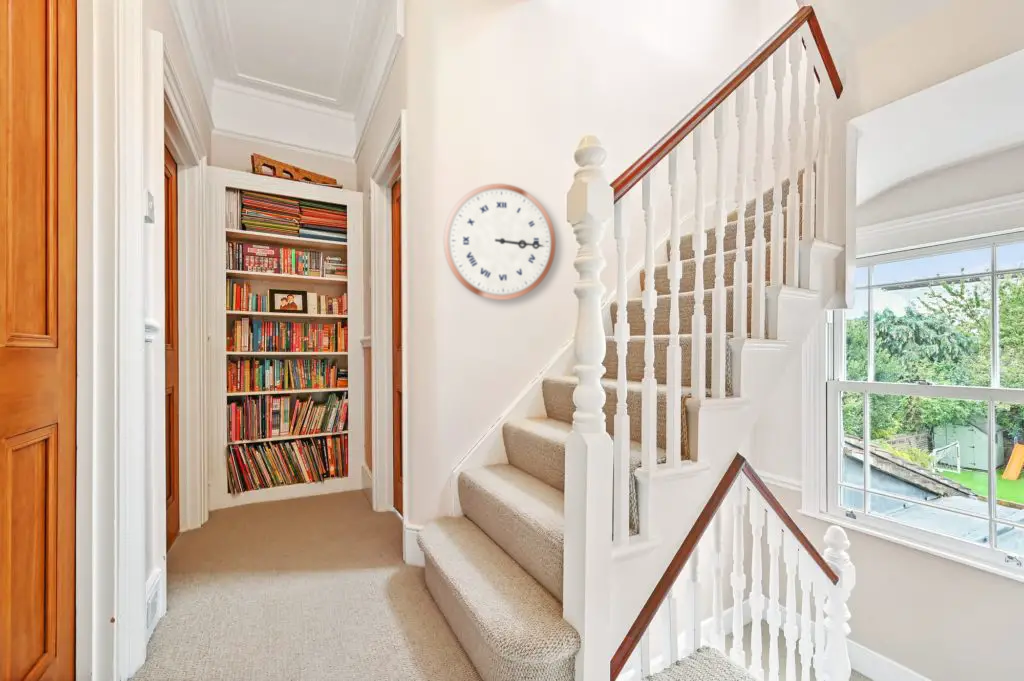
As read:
{"hour": 3, "minute": 16}
